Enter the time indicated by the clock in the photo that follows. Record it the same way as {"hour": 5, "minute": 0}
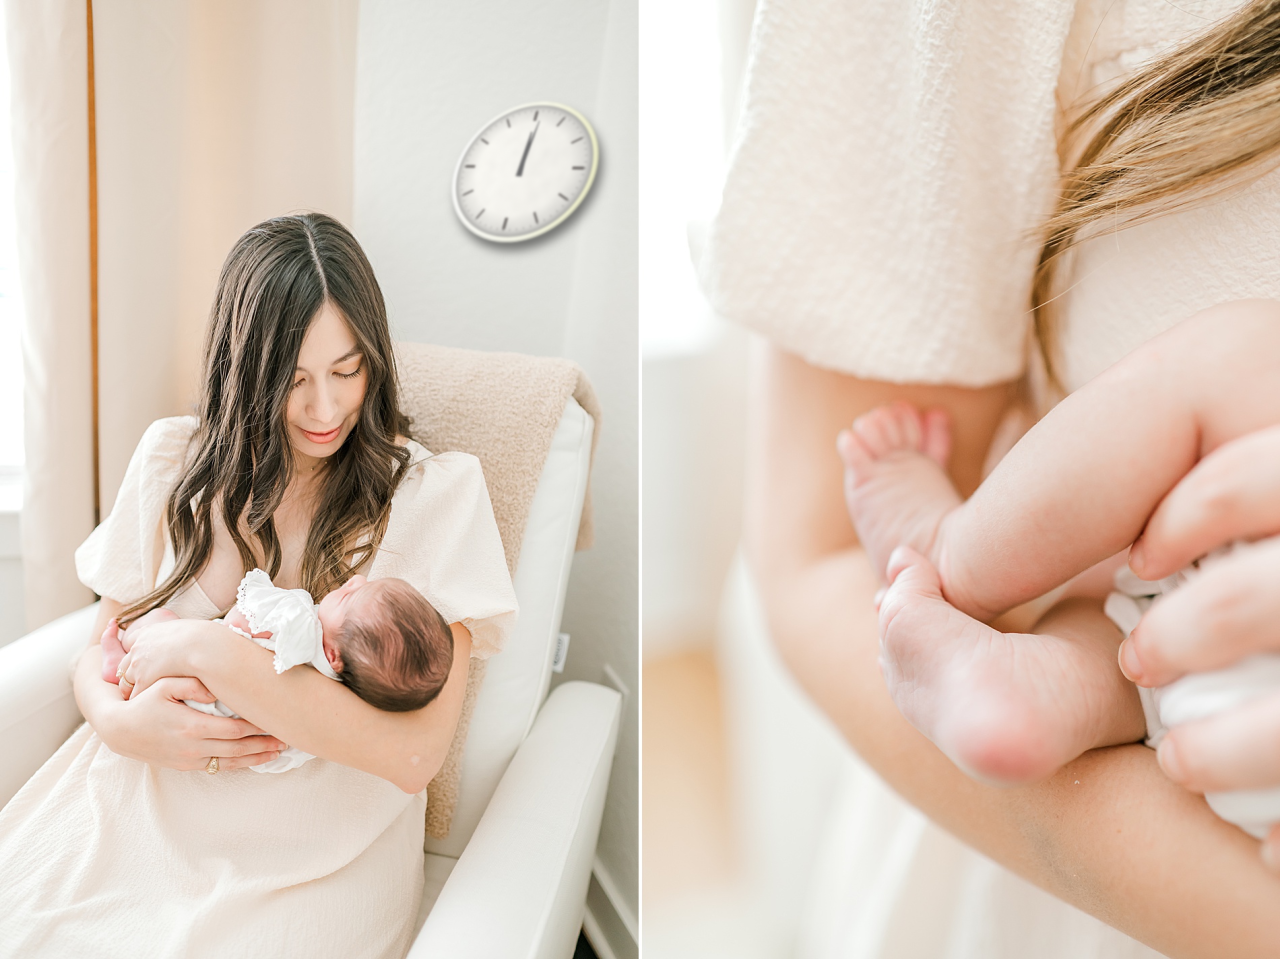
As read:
{"hour": 12, "minute": 1}
